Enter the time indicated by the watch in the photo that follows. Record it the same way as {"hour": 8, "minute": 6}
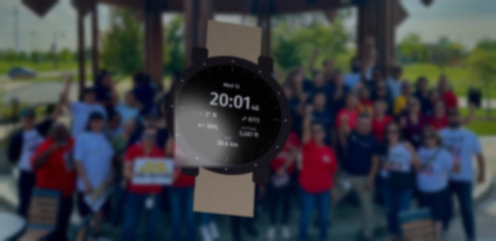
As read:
{"hour": 20, "minute": 1}
